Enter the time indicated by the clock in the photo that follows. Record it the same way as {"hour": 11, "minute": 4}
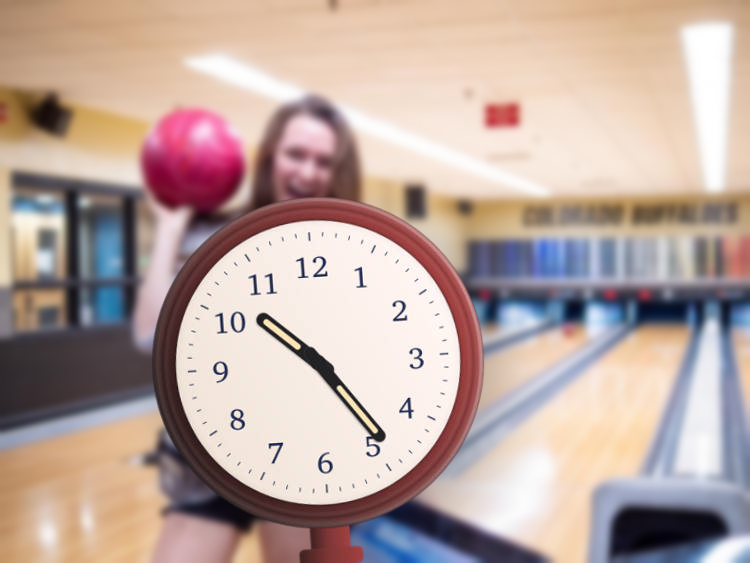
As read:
{"hour": 10, "minute": 24}
